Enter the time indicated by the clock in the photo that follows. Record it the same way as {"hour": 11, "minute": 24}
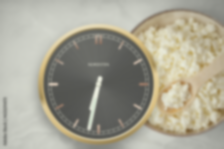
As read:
{"hour": 6, "minute": 32}
